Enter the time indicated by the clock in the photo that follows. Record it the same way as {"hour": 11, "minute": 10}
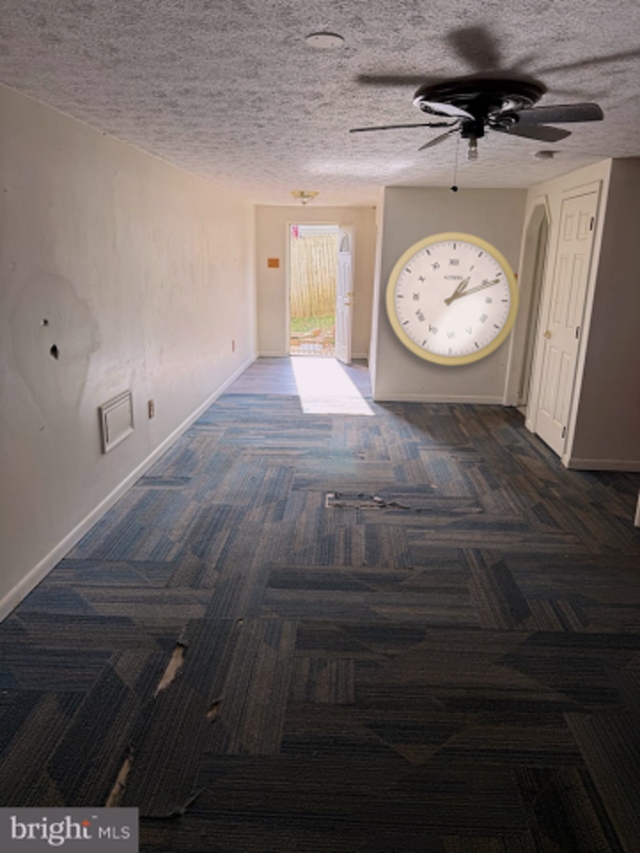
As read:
{"hour": 1, "minute": 11}
